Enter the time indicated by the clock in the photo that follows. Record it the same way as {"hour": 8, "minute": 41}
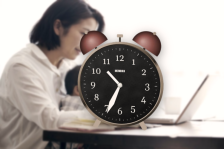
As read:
{"hour": 10, "minute": 34}
